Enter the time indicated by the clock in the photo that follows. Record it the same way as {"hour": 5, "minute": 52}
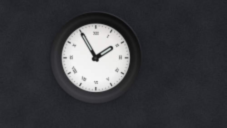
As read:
{"hour": 1, "minute": 55}
